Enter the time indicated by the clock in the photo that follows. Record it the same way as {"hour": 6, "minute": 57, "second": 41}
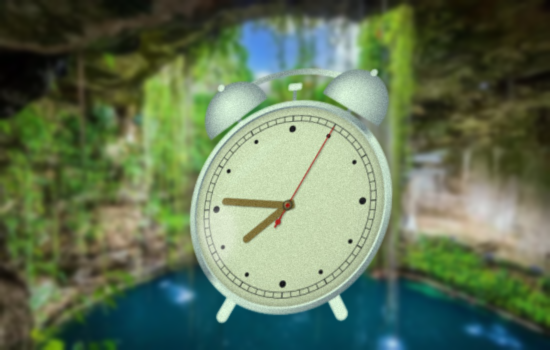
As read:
{"hour": 7, "minute": 46, "second": 5}
